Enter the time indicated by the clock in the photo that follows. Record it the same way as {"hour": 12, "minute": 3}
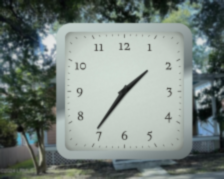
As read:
{"hour": 1, "minute": 36}
